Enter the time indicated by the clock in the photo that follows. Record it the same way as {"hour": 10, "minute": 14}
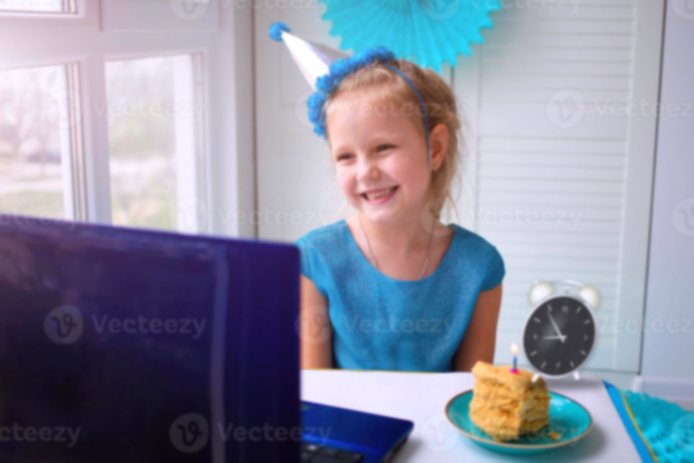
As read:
{"hour": 8, "minute": 54}
